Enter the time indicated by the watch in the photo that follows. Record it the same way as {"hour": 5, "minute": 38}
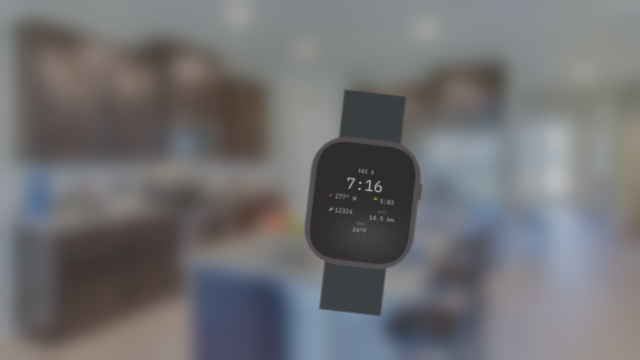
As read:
{"hour": 7, "minute": 16}
